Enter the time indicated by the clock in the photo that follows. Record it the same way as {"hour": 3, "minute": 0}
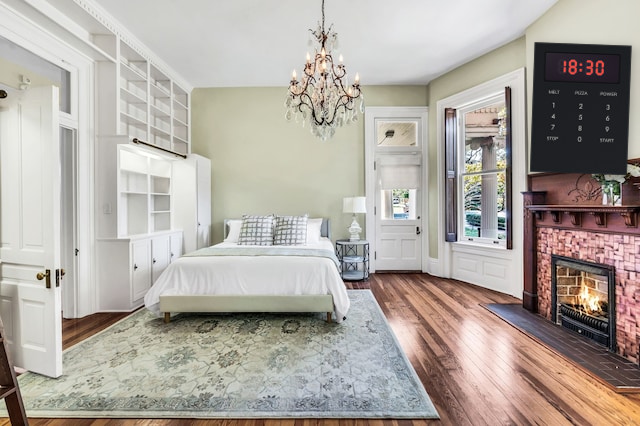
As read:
{"hour": 18, "minute": 30}
